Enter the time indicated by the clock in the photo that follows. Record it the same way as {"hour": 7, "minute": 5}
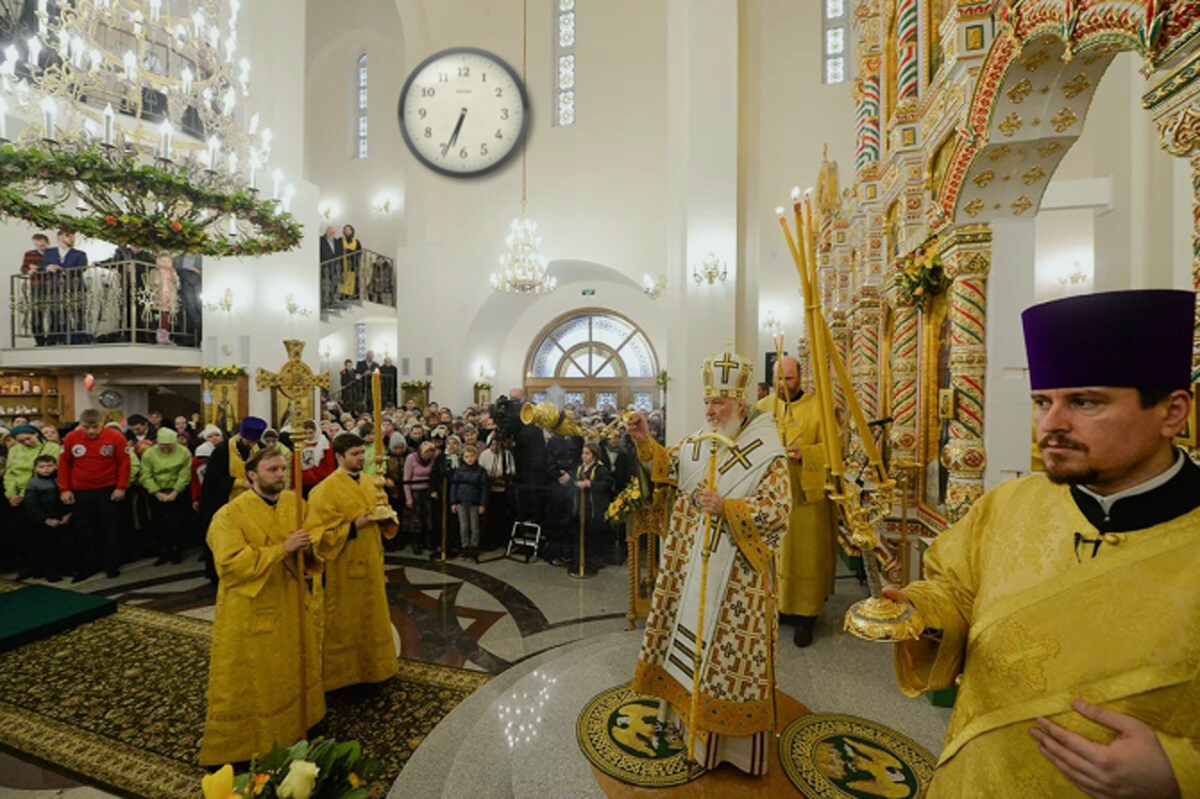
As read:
{"hour": 6, "minute": 34}
